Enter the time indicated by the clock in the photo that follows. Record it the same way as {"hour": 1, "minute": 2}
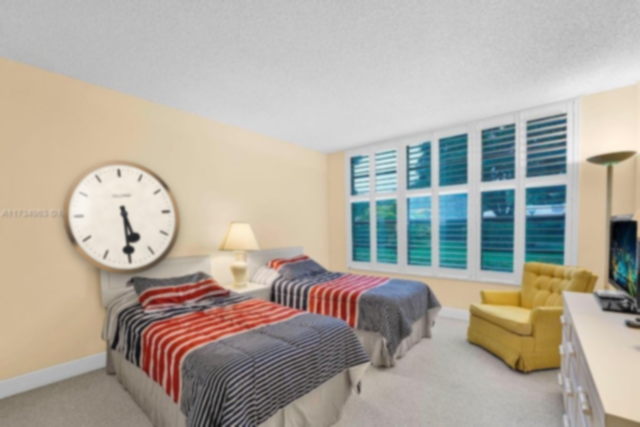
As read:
{"hour": 5, "minute": 30}
